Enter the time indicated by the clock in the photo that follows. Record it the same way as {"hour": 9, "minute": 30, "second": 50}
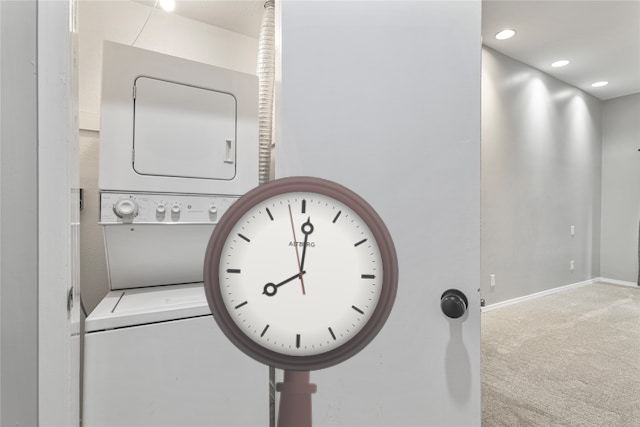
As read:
{"hour": 8, "minute": 0, "second": 58}
